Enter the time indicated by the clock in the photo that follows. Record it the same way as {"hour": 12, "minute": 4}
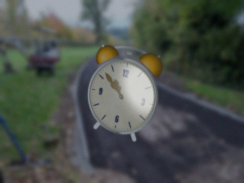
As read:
{"hour": 10, "minute": 52}
